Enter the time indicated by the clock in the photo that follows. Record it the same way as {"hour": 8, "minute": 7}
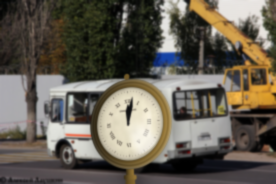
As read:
{"hour": 12, "minute": 2}
